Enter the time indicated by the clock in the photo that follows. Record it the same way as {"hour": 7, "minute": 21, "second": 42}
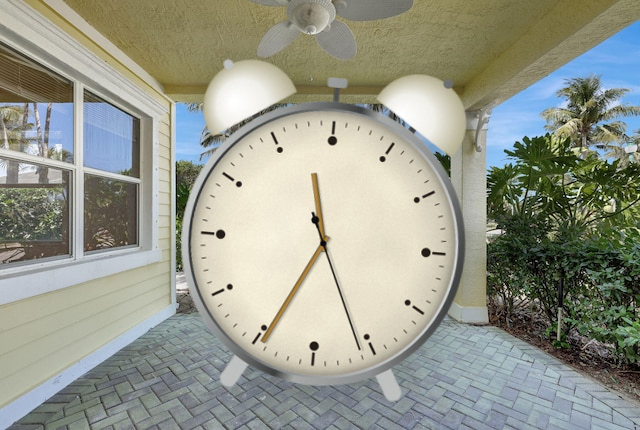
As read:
{"hour": 11, "minute": 34, "second": 26}
